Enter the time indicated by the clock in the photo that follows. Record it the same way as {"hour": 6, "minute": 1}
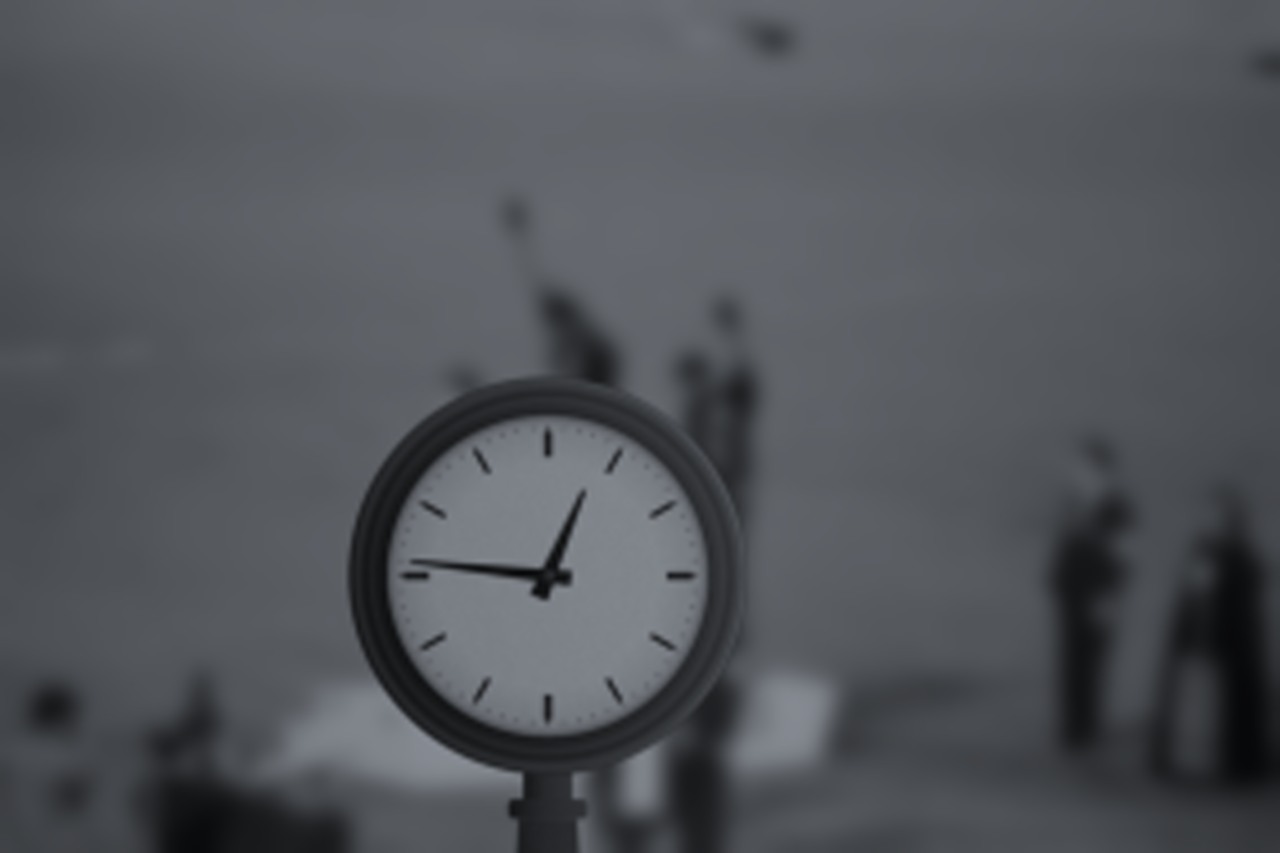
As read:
{"hour": 12, "minute": 46}
